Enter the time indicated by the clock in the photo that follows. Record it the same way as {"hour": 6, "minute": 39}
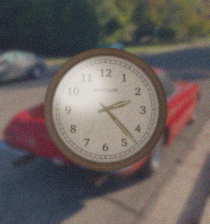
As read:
{"hour": 2, "minute": 23}
